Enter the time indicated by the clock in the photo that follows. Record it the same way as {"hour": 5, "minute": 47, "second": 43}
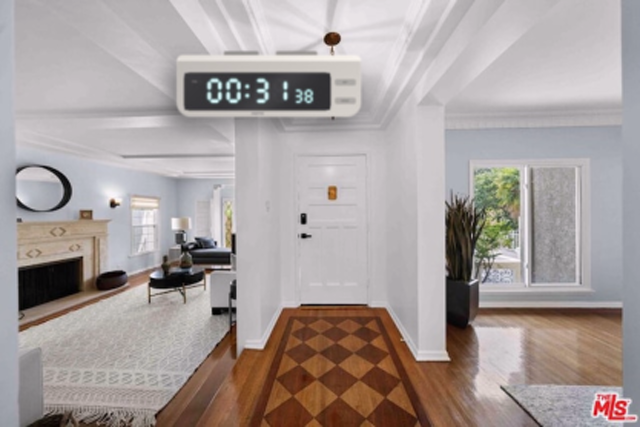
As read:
{"hour": 0, "minute": 31, "second": 38}
